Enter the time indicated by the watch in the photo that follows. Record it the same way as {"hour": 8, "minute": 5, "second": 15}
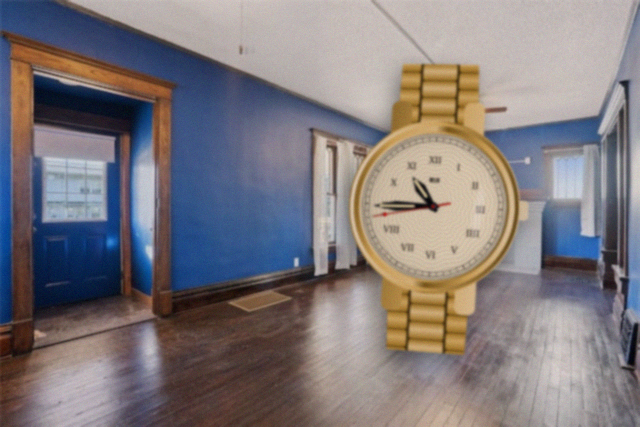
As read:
{"hour": 10, "minute": 44, "second": 43}
